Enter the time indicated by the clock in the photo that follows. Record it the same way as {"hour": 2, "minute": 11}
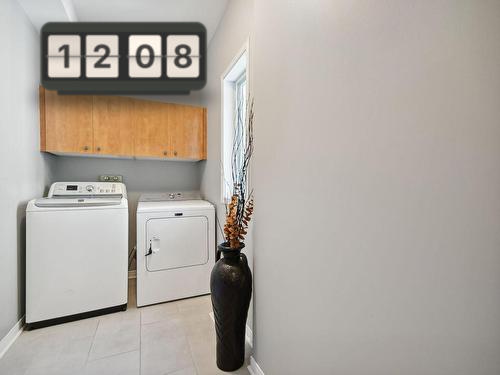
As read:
{"hour": 12, "minute": 8}
